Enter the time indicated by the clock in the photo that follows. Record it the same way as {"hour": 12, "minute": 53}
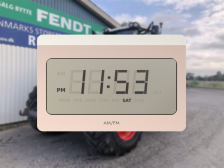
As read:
{"hour": 11, "minute": 53}
